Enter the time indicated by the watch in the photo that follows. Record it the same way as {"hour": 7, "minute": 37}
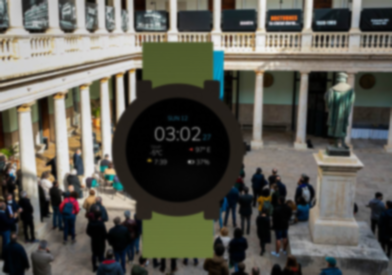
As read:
{"hour": 3, "minute": 2}
